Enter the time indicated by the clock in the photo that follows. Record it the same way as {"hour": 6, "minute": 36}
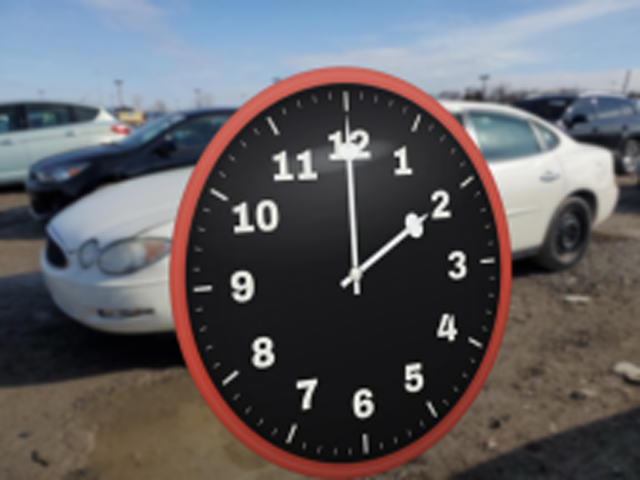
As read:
{"hour": 2, "minute": 0}
